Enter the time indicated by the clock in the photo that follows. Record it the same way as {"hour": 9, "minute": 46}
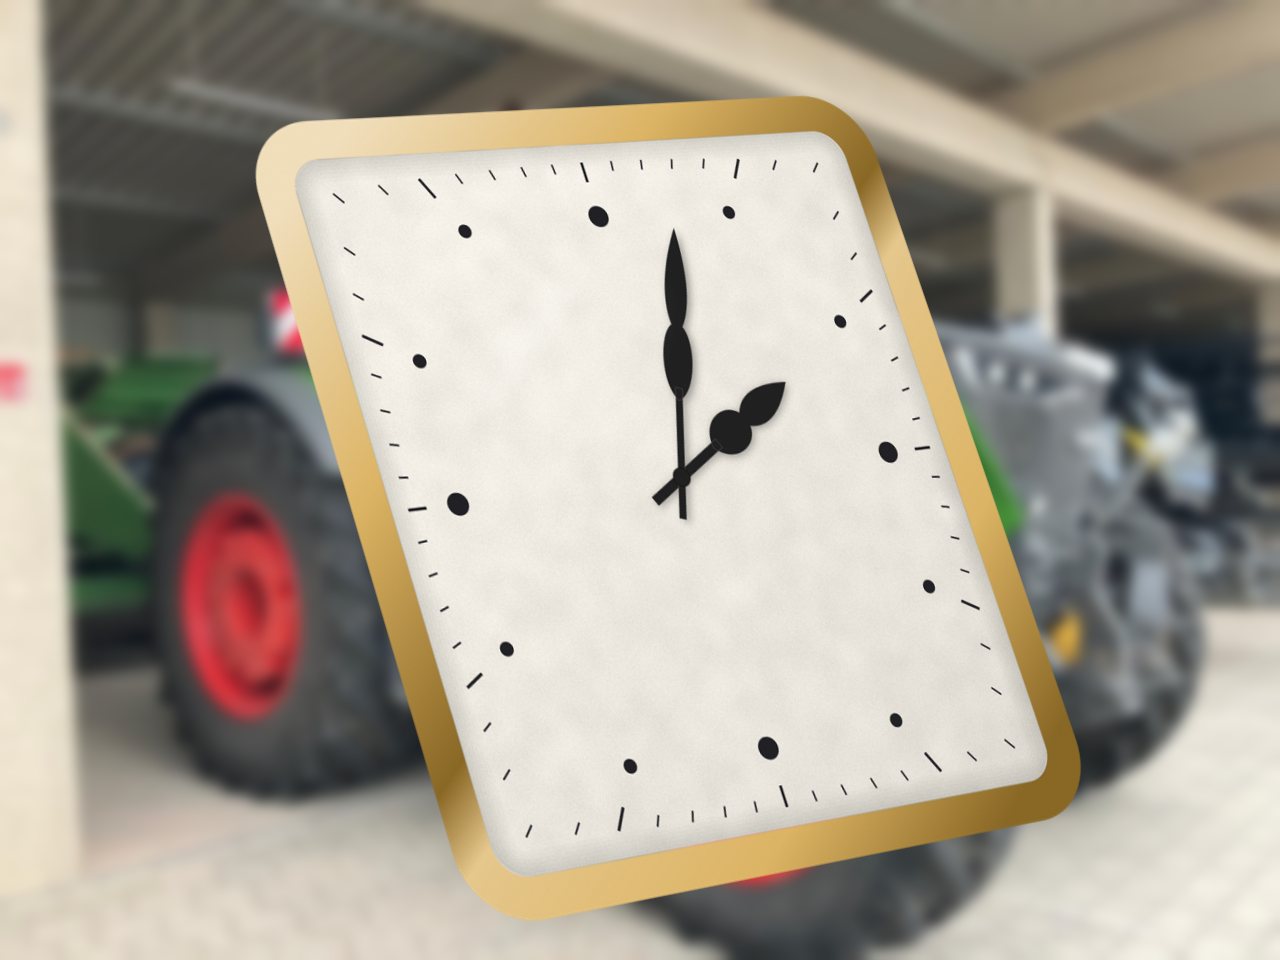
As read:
{"hour": 2, "minute": 3}
